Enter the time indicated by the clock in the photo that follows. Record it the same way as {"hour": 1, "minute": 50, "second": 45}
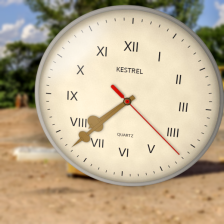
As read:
{"hour": 7, "minute": 37, "second": 22}
